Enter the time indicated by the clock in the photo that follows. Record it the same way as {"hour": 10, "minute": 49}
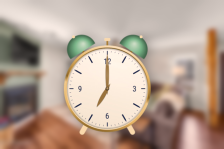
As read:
{"hour": 7, "minute": 0}
